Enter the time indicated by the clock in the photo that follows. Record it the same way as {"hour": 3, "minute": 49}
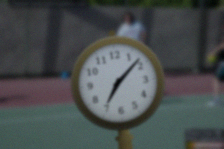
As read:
{"hour": 7, "minute": 8}
